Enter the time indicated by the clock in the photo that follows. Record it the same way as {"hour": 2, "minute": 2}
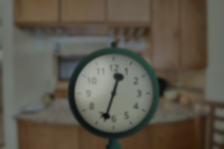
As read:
{"hour": 12, "minute": 33}
